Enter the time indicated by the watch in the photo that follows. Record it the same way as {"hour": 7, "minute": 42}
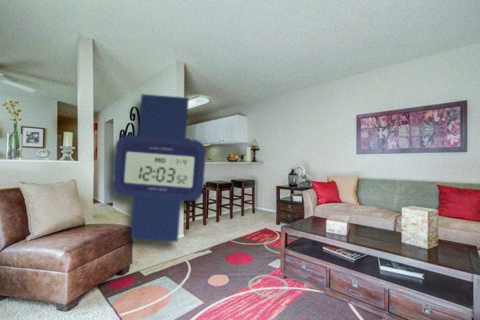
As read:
{"hour": 12, "minute": 3}
